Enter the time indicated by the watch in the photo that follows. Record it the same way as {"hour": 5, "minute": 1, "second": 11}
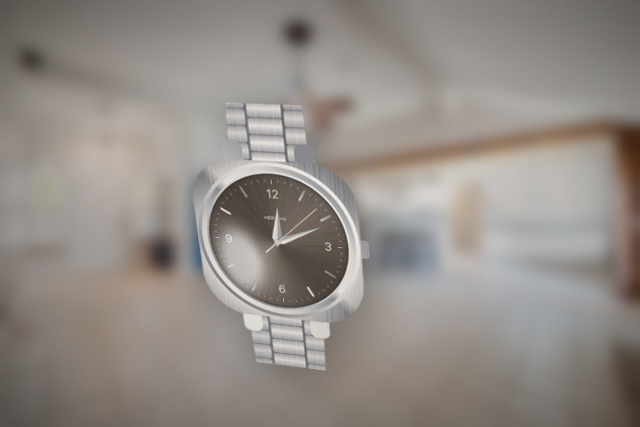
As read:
{"hour": 12, "minute": 11, "second": 8}
